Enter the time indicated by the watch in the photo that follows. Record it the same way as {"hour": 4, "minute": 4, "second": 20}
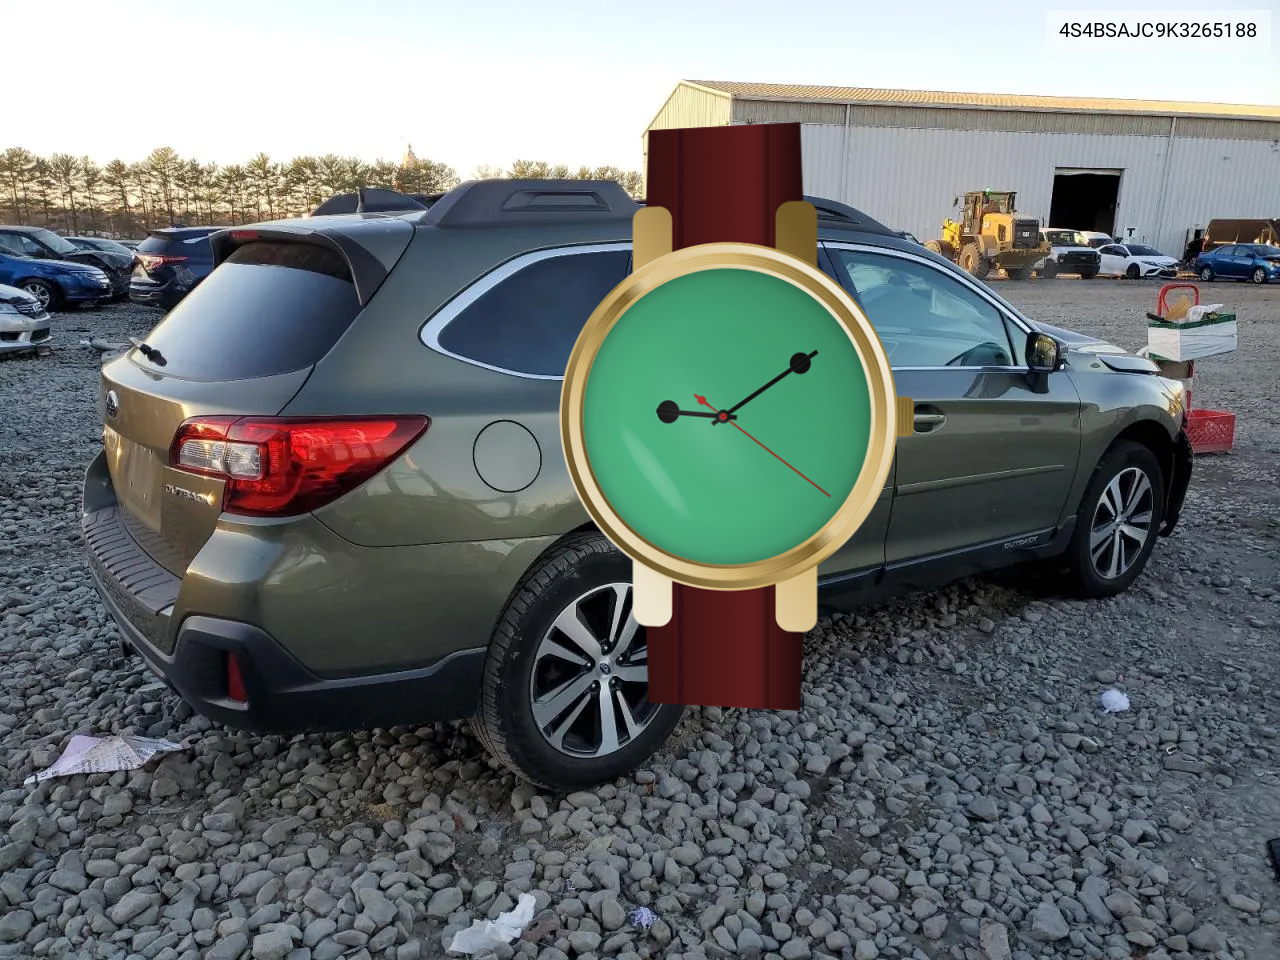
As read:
{"hour": 9, "minute": 9, "second": 21}
